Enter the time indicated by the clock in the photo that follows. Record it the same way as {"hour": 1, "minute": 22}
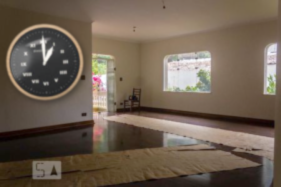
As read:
{"hour": 1, "minute": 0}
